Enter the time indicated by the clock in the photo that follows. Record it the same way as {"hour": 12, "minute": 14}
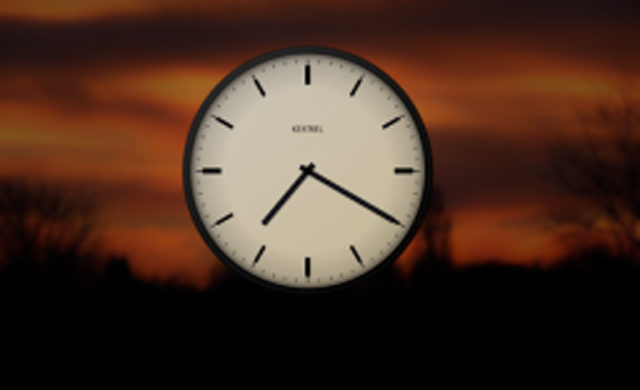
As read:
{"hour": 7, "minute": 20}
